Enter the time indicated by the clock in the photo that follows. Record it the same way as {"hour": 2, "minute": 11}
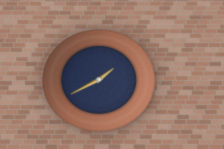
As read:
{"hour": 1, "minute": 40}
